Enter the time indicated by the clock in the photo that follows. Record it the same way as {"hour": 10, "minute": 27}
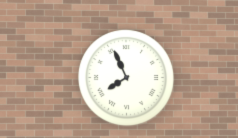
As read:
{"hour": 7, "minute": 56}
